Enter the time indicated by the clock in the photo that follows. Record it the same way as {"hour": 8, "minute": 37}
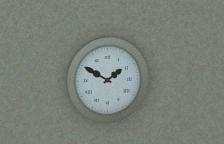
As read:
{"hour": 1, "minute": 50}
